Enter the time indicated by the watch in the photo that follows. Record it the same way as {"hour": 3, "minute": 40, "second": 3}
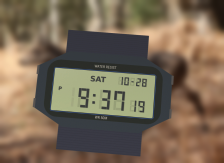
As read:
{"hour": 9, "minute": 37, "second": 19}
